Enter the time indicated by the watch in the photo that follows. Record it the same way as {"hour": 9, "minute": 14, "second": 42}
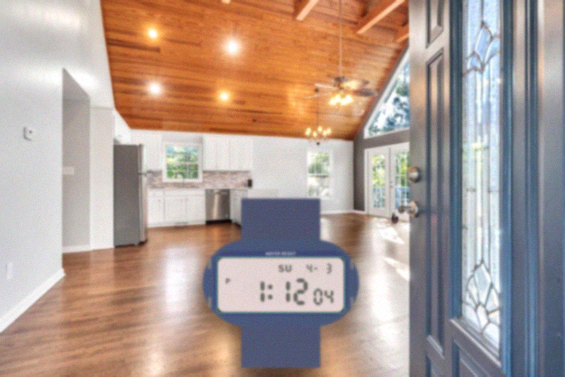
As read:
{"hour": 1, "minute": 12, "second": 4}
